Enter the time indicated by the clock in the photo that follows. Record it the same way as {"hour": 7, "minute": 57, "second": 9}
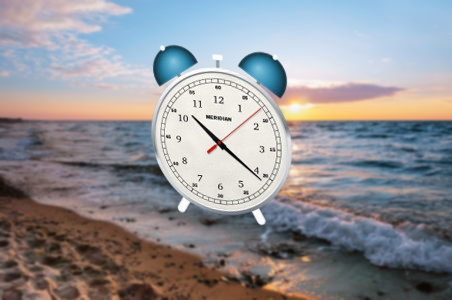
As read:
{"hour": 10, "minute": 21, "second": 8}
